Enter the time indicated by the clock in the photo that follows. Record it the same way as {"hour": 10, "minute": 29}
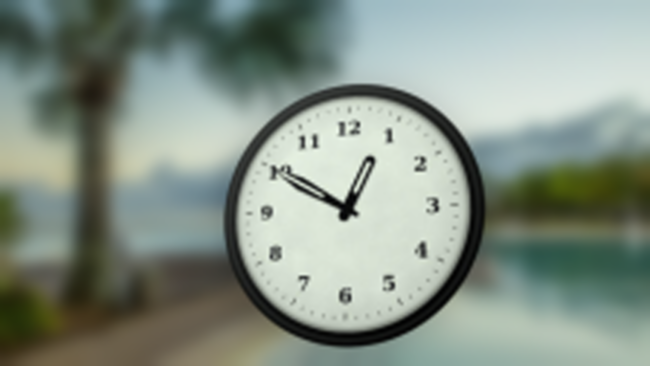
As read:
{"hour": 12, "minute": 50}
